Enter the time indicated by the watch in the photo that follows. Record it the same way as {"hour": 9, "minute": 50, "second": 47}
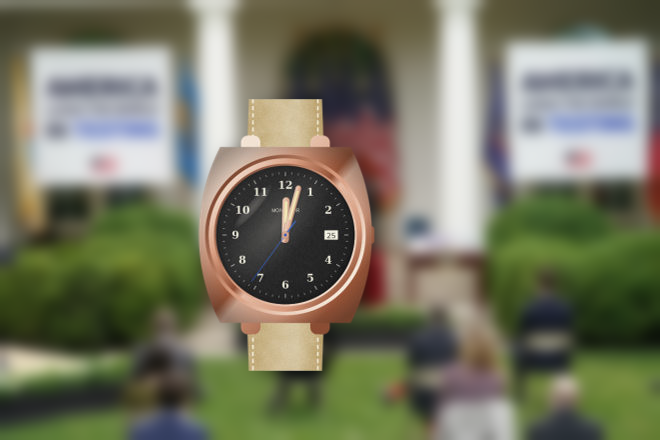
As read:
{"hour": 12, "minute": 2, "second": 36}
